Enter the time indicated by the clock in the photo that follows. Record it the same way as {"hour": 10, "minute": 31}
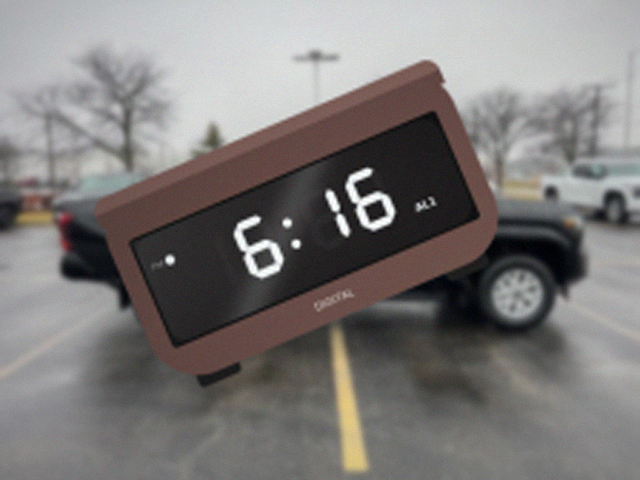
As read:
{"hour": 6, "minute": 16}
